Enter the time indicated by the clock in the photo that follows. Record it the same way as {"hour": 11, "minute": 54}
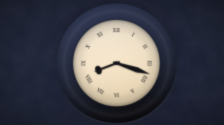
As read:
{"hour": 8, "minute": 18}
